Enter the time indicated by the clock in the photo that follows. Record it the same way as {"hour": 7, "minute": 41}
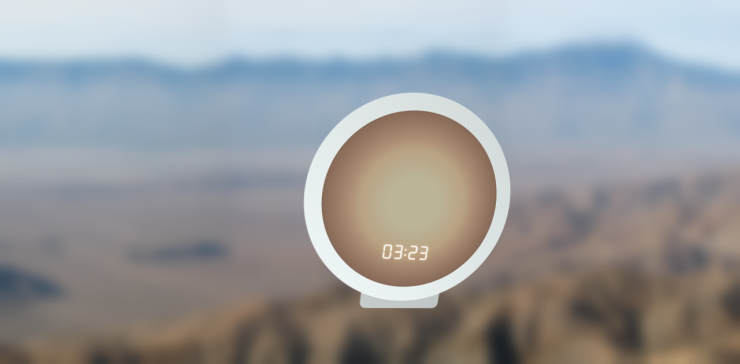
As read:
{"hour": 3, "minute": 23}
